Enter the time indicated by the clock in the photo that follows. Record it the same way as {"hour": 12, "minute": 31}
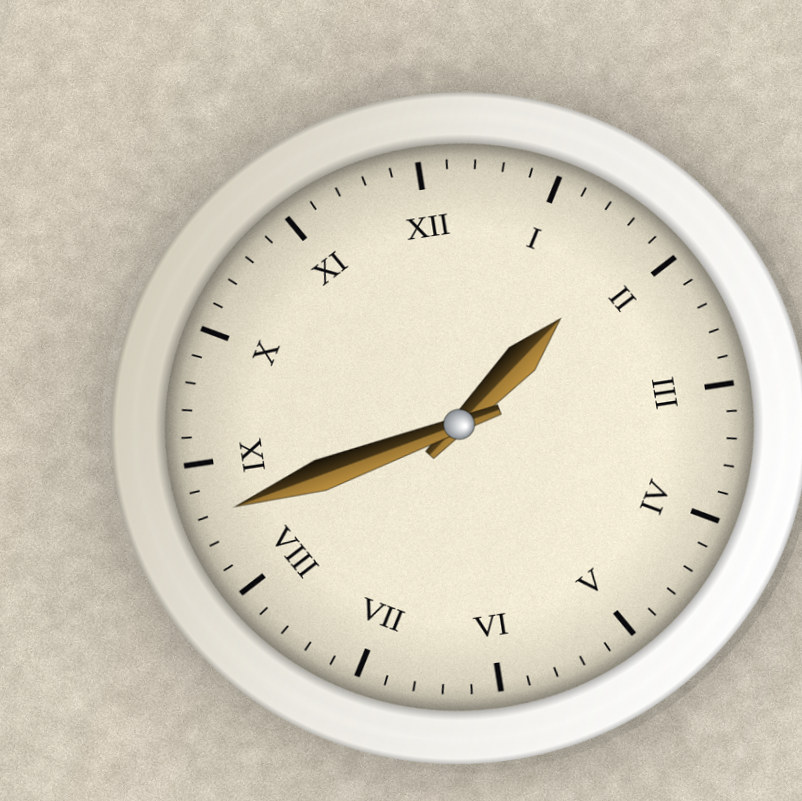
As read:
{"hour": 1, "minute": 43}
